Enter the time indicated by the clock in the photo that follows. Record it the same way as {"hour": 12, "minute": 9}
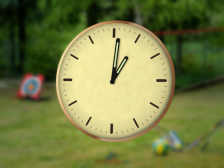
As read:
{"hour": 1, "minute": 1}
